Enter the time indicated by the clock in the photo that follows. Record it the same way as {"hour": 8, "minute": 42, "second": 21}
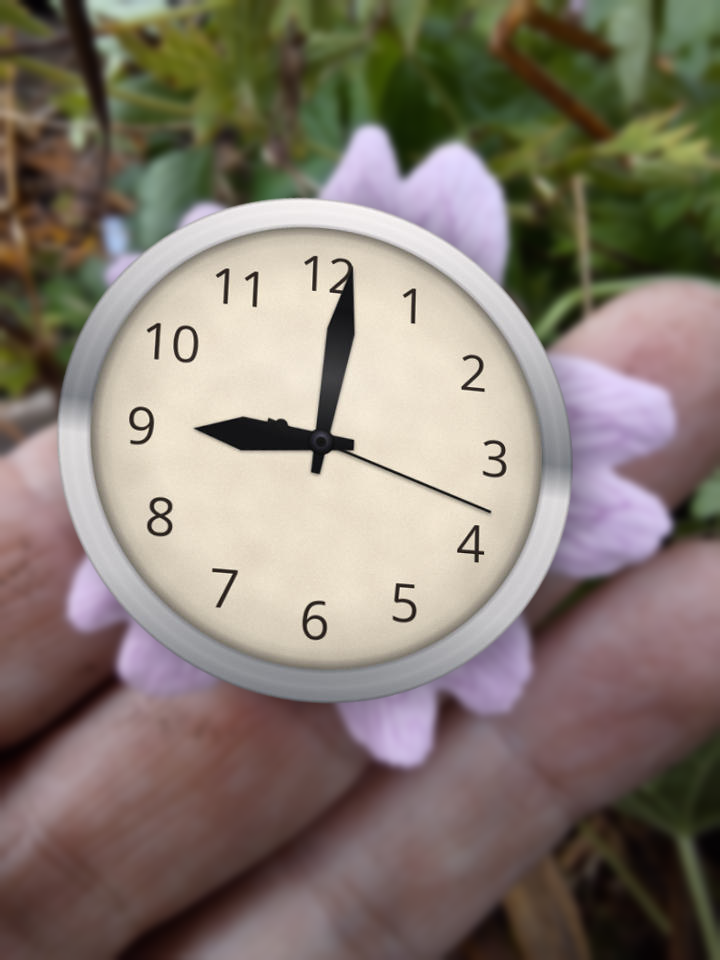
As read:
{"hour": 9, "minute": 1, "second": 18}
